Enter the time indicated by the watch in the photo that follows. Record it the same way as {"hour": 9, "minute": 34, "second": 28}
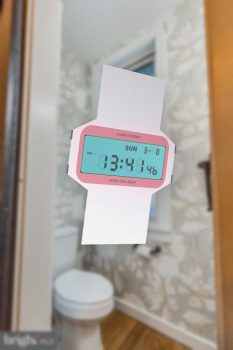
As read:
{"hour": 13, "minute": 41, "second": 46}
